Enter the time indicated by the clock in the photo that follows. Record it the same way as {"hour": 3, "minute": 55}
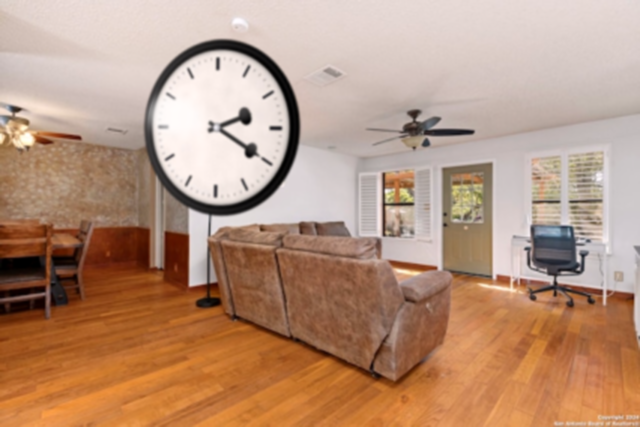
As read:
{"hour": 2, "minute": 20}
